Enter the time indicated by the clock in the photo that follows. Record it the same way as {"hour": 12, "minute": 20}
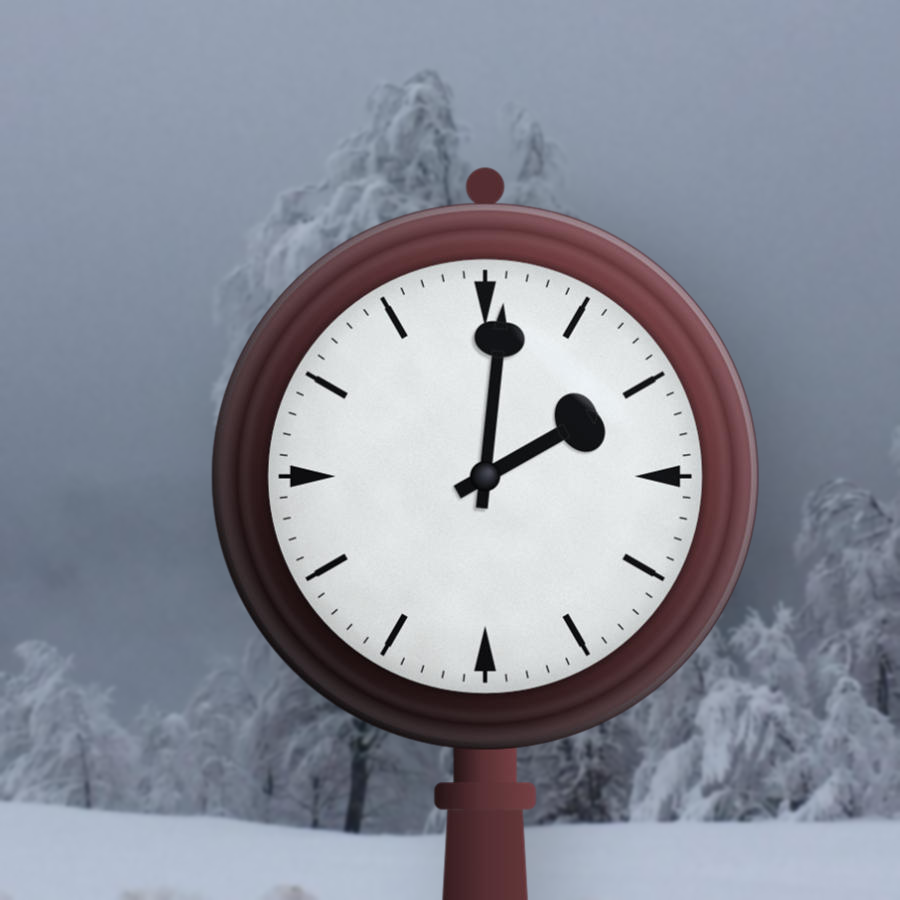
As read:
{"hour": 2, "minute": 1}
